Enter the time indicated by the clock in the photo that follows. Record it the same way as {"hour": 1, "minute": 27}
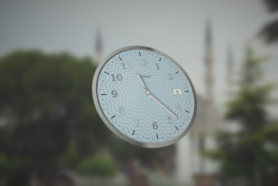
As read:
{"hour": 11, "minute": 23}
